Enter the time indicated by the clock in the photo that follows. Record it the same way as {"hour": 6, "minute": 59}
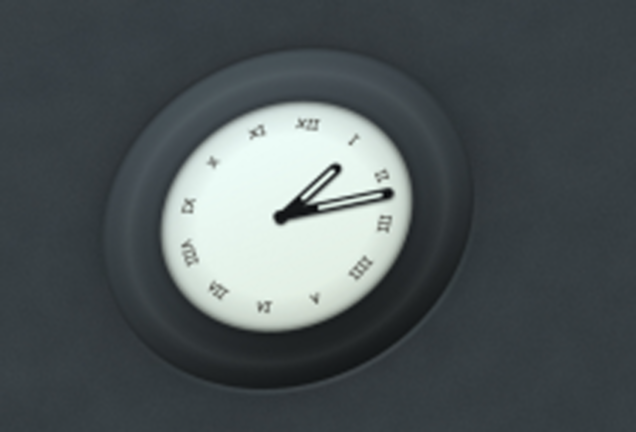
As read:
{"hour": 1, "minute": 12}
